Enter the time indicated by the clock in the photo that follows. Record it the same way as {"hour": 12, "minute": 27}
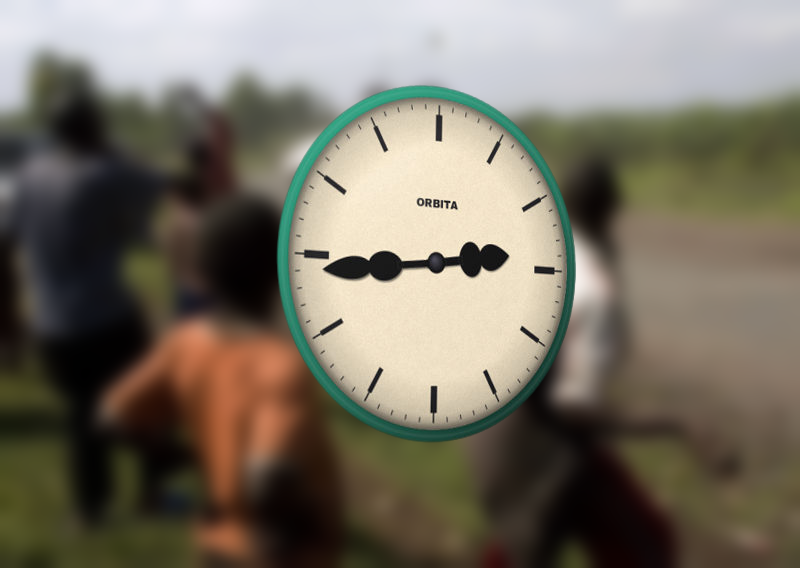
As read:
{"hour": 2, "minute": 44}
